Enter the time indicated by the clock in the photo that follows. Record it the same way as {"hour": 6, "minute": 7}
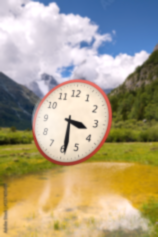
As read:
{"hour": 3, "minute": 29}
